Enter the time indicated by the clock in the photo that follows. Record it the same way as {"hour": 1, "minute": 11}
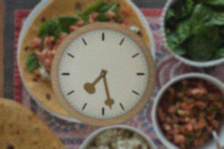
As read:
{"hour": 7, "minute": 28}
